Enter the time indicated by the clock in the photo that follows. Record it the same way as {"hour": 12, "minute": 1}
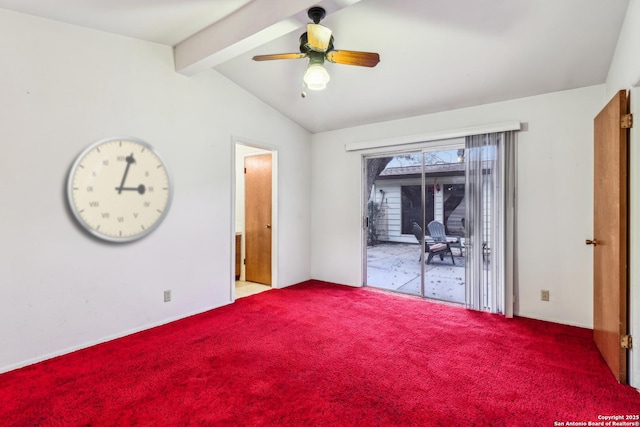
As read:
{"hour": 3, "minute": 3}
